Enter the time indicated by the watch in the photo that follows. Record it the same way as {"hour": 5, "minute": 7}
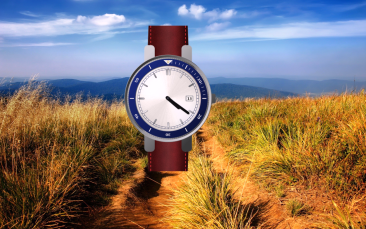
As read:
{"hour": 4, "minute": 21}
